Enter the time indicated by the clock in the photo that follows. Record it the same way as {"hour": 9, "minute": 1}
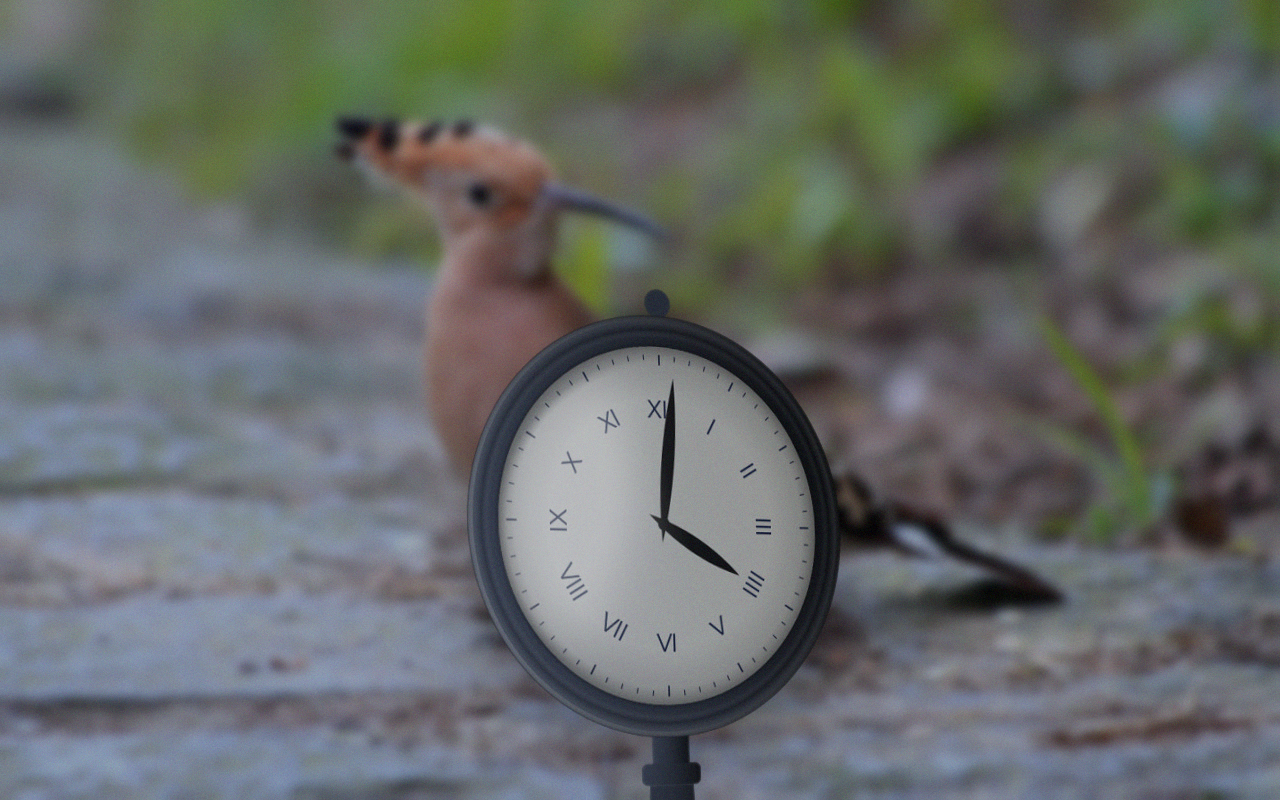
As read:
{"hour": 4, "minute": 1}
